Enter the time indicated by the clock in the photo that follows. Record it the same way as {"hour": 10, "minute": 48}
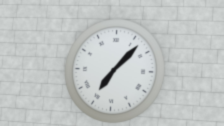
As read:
{"hour": 7, "minute": 7}
